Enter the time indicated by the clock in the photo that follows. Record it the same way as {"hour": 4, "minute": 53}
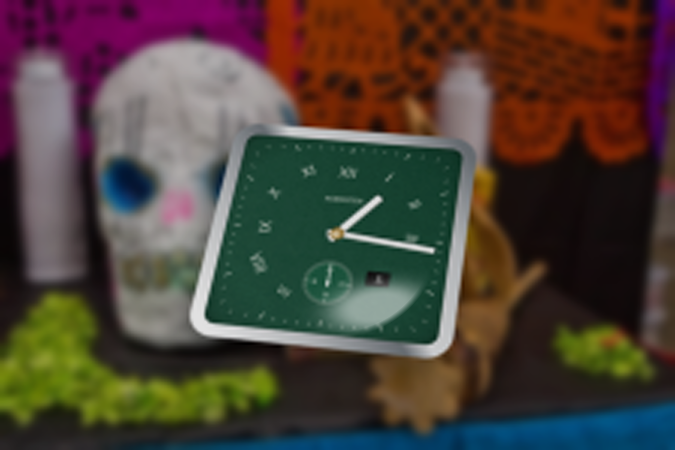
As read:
{"hour": 1, "minute": 16}
